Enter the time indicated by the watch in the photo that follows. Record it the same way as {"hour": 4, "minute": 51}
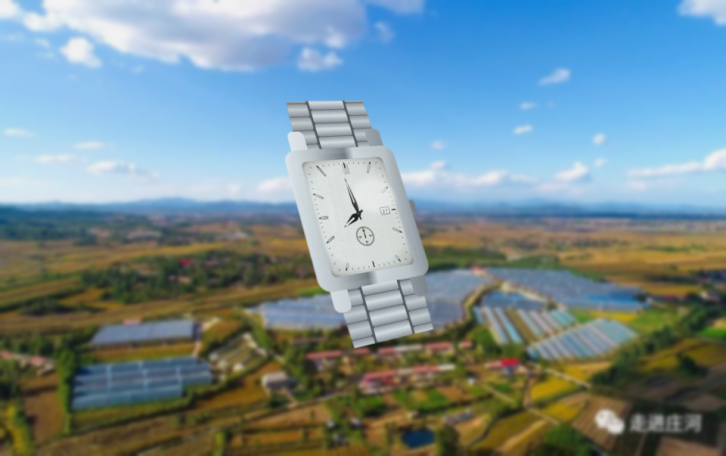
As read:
{"hour": 7, "minute": 59}
